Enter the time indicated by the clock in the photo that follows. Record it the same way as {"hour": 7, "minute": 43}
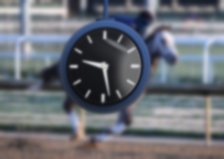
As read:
{"hour": 9, "minute": 28}
